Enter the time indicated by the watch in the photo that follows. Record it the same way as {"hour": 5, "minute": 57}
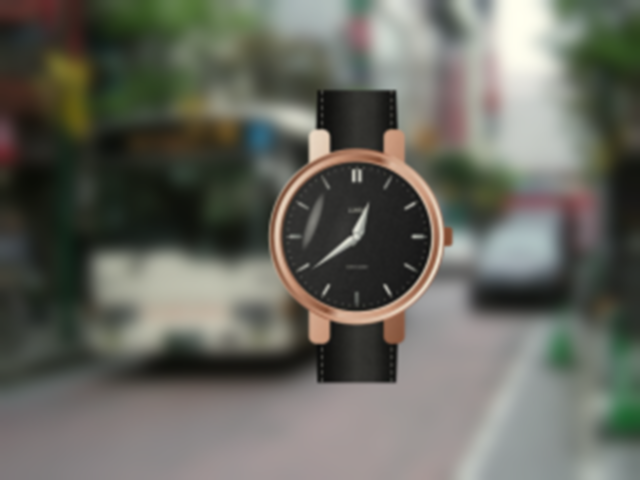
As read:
{"hour": 12, "minute": 39}
